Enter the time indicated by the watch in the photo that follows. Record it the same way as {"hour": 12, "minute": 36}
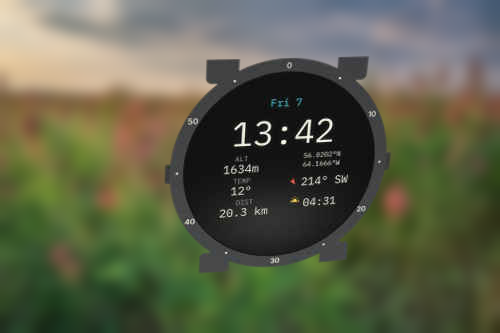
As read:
{"hour": 13, "minute": 42}
